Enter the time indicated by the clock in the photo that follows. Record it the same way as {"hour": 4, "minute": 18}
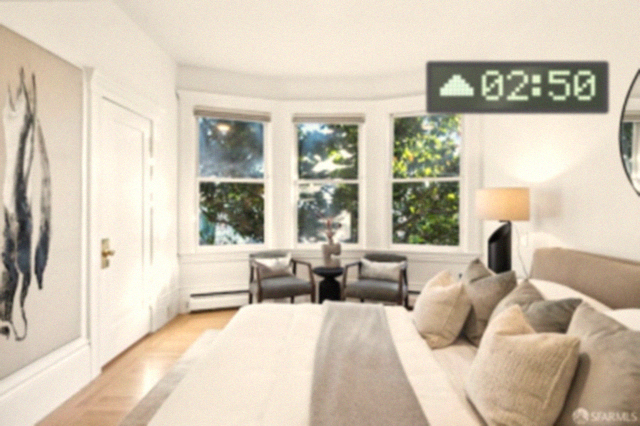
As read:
{"hour": 2, "minute": 50}
